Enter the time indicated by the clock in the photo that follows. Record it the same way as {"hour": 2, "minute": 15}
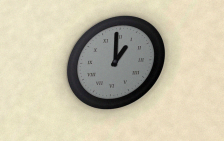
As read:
{"hour": 12, "minute": 59}
